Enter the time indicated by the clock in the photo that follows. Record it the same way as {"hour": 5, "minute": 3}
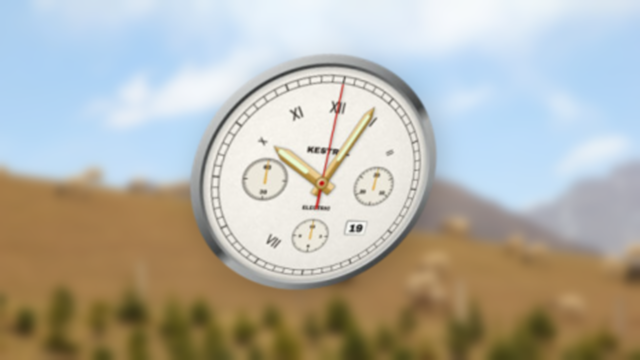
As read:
{"hour": 10, "minute": 4}
